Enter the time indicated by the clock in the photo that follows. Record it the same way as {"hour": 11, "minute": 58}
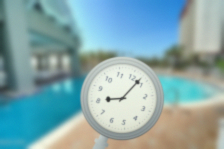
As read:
{"hour": 8, "minute": 3}
